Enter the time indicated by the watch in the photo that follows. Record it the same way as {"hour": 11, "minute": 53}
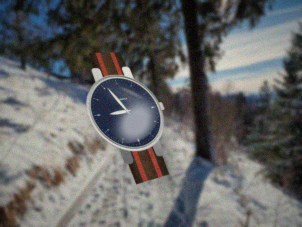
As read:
{"hour": 8, "minute": 56}
